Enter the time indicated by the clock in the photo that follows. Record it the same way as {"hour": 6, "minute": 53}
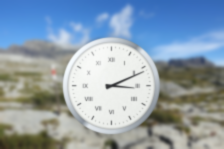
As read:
{"hour": 3, "minute": 11}
